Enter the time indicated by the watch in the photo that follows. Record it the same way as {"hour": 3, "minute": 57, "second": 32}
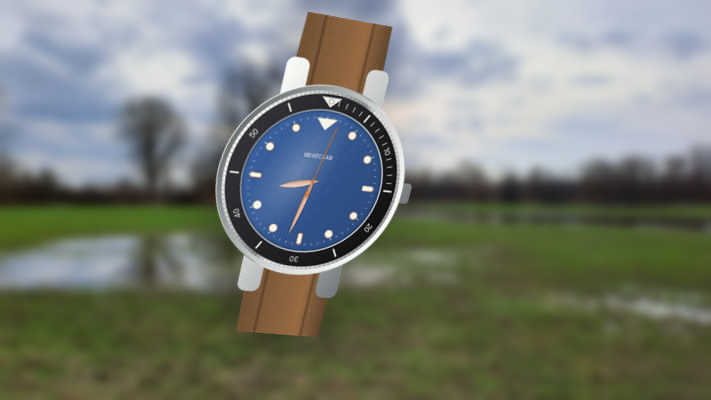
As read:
{"hour": 8, "minute": 32, "second": 2}
